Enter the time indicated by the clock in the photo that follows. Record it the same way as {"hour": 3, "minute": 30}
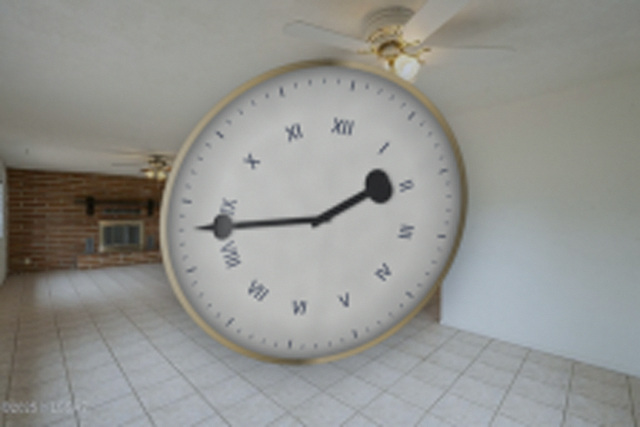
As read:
{"hour": 1, "minute": 43}
